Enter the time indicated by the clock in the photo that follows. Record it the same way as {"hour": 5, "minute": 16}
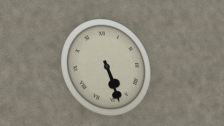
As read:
{"hour": 5, "minute": 28}
